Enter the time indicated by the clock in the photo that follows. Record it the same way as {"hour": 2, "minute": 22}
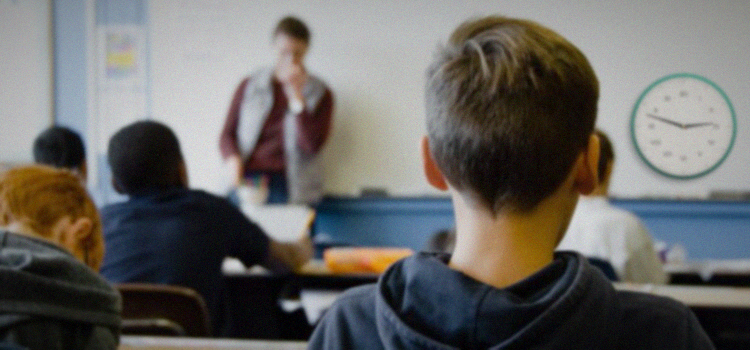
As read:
{"hour": 2, "minute": 48}
